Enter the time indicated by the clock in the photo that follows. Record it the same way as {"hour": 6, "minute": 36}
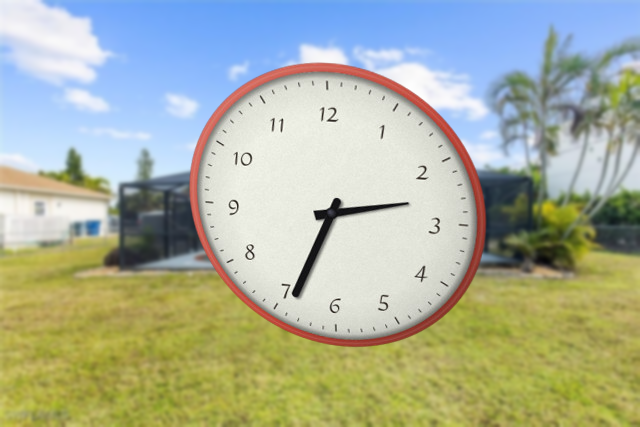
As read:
{"hour": 2, "minute": 34}
